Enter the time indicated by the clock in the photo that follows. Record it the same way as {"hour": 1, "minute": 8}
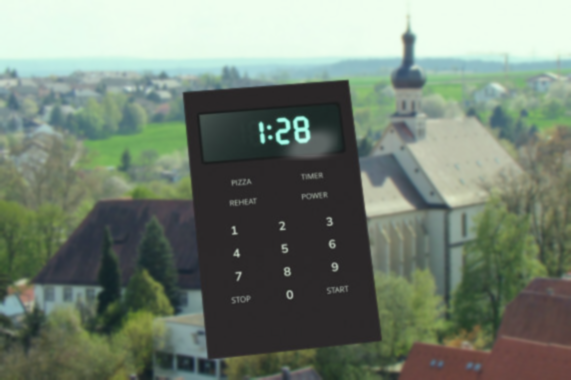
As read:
{"hour": 1, "minute": 28}
